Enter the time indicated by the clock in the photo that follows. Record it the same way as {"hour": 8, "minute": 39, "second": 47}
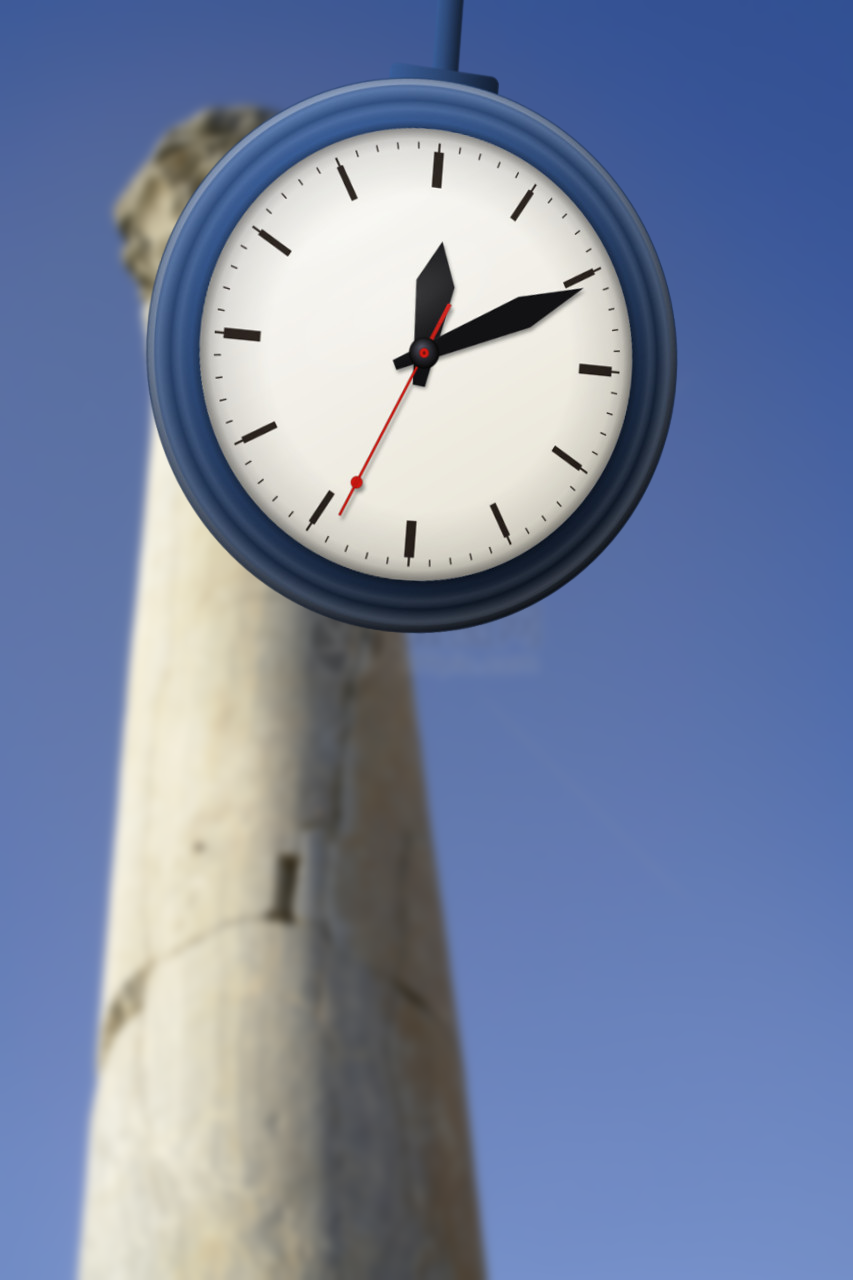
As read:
{"hour": 12, "minute": 10, "second": 34}
